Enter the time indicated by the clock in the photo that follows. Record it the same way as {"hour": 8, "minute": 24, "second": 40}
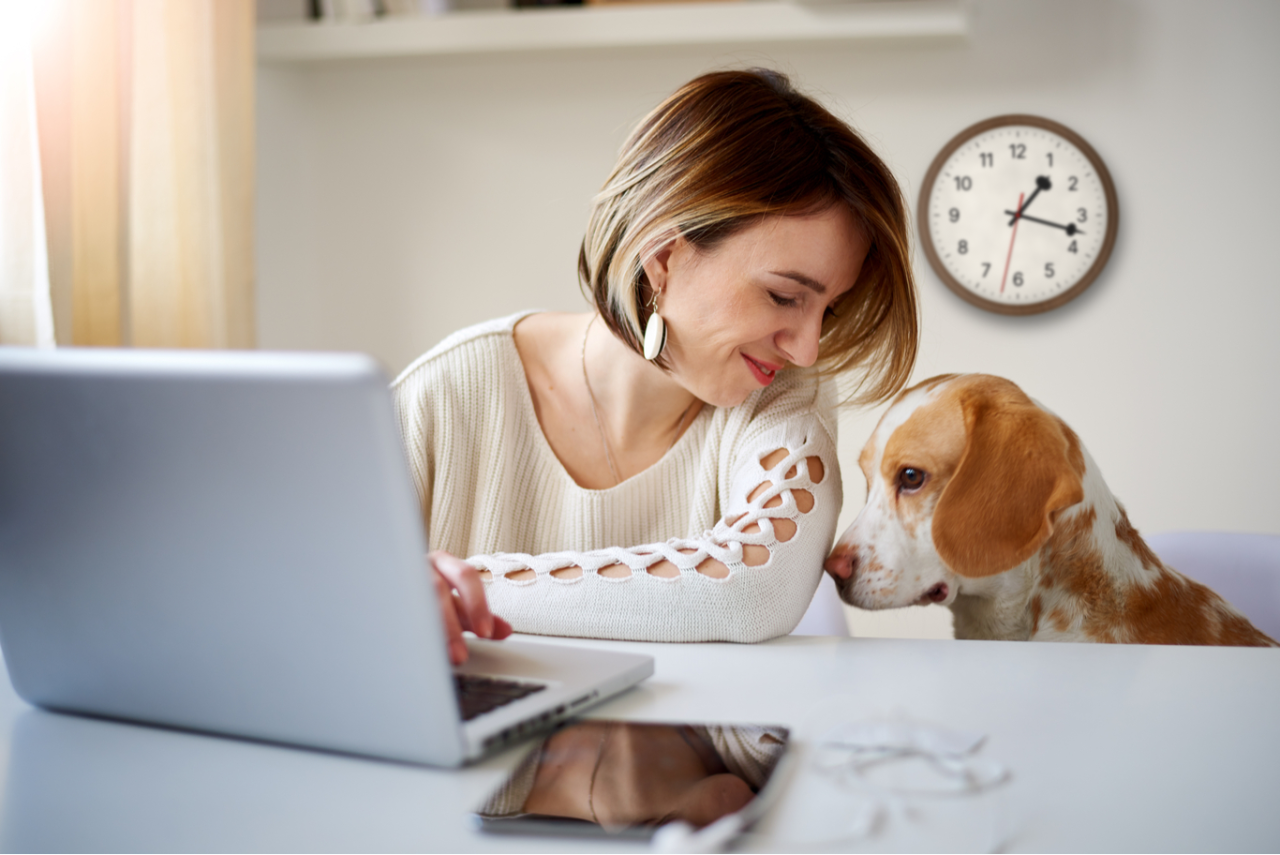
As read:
{"hour": 1, "minute": 17, "second": 32}
